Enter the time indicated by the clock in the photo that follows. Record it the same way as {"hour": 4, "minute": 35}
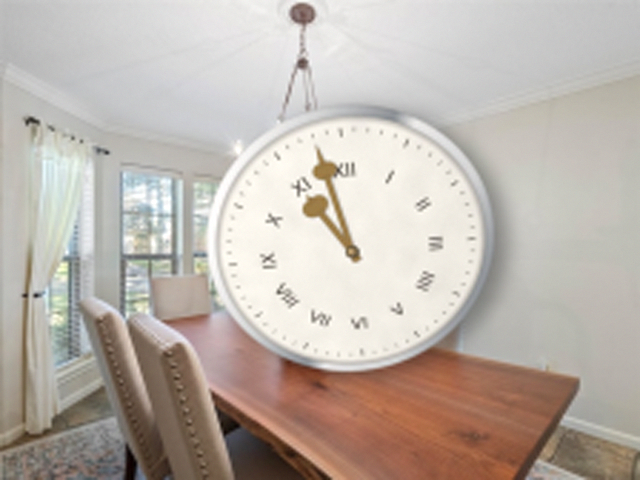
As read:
{"hour": 10, "minute": 58}
